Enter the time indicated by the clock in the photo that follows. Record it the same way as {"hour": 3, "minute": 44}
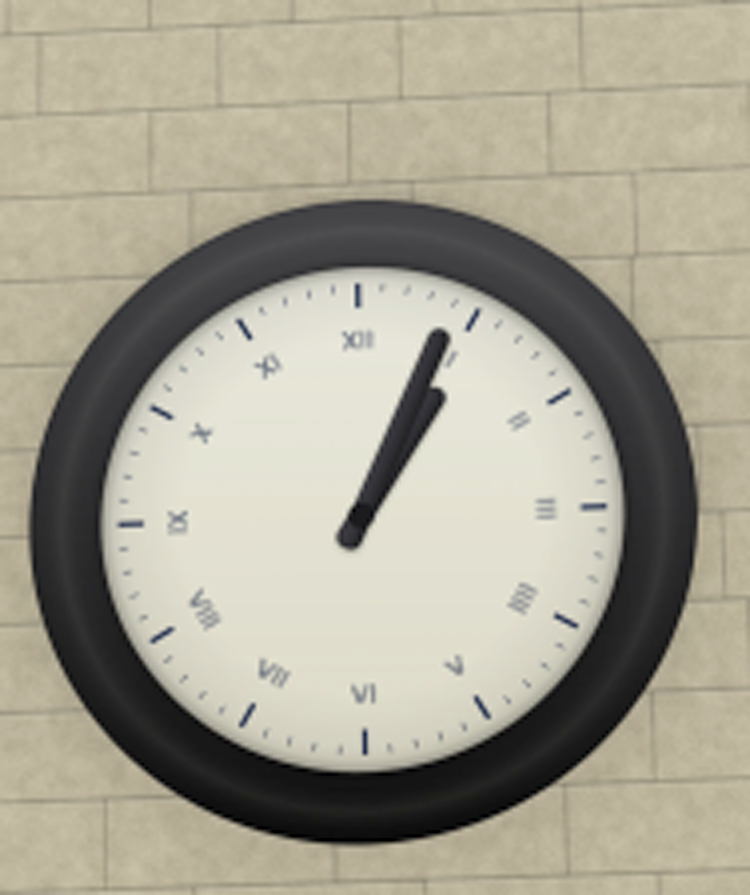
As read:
{"hour": 1, "minute": 4}
